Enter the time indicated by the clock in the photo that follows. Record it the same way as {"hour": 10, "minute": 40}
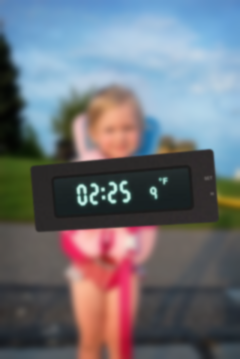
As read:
{"hour": 2, "minute": 25}
